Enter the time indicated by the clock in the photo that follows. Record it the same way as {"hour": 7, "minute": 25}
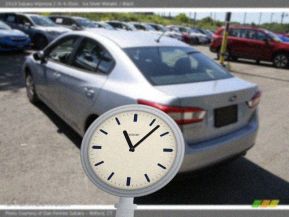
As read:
{"hour": 11, "minute": 7}
